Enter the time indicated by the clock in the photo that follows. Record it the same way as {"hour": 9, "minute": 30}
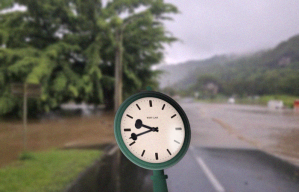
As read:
{"hour": 9, "minute": 42}
